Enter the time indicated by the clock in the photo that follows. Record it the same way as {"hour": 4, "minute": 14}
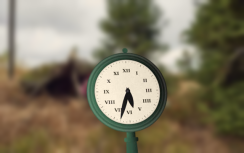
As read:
{"hour": 5, "minute": 33}
